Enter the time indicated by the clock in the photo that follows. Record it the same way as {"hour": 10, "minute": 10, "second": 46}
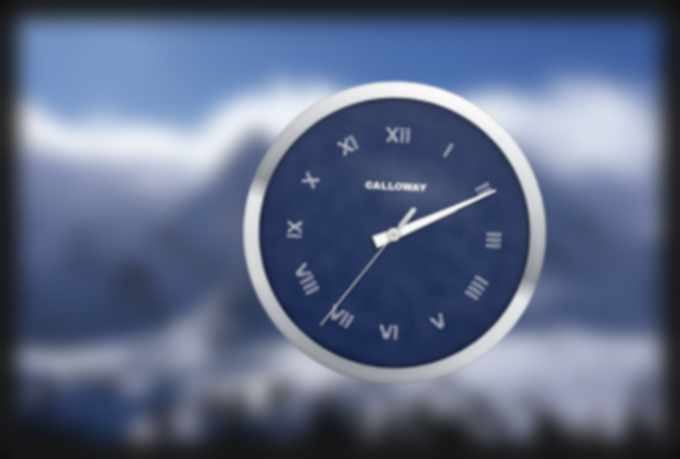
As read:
{"hour": 2, "minute": 10, "second": 36}
